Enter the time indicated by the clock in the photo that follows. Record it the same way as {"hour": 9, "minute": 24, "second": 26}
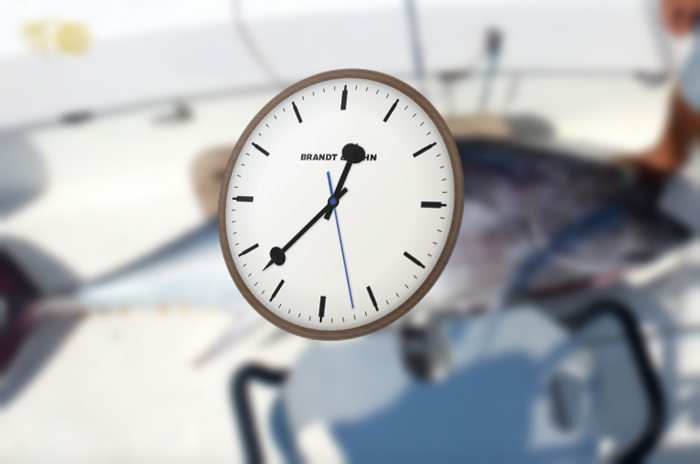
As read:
{"hour": 12, "minute": 37, "second": 27}
